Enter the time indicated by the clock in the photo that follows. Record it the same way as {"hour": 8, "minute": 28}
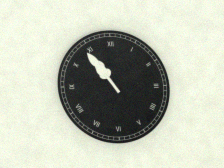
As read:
{"hour": 10, "minute": 54}
